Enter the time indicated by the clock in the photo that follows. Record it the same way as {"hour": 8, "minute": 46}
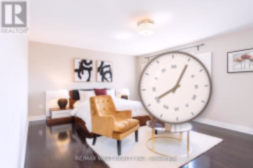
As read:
{"hour": 8, "minute": 5}
